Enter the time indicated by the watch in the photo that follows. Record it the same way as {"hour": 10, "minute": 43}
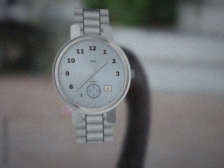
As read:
{"hour": 1, "minute": 38}
